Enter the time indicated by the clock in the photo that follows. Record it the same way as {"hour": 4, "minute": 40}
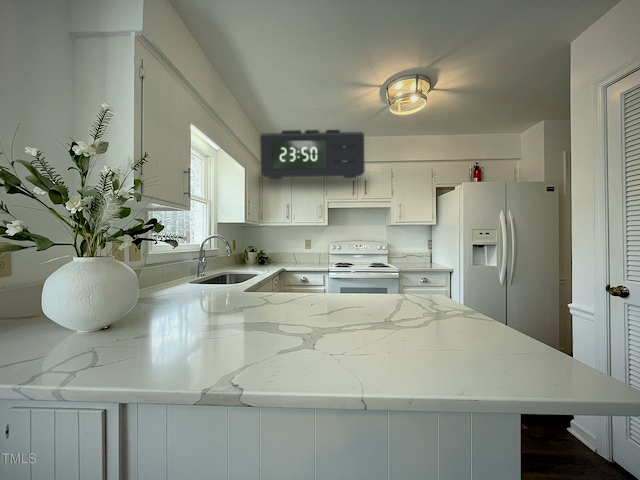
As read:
{"hour": 23, "minute": 50}
